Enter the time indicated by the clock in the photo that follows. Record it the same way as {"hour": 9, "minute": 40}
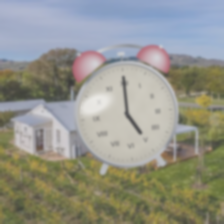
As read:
{"hour": 5, "minute": 0}
